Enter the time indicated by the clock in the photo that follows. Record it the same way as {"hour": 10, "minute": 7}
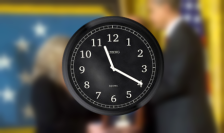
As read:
{"hour": 11, "minute": 20}
